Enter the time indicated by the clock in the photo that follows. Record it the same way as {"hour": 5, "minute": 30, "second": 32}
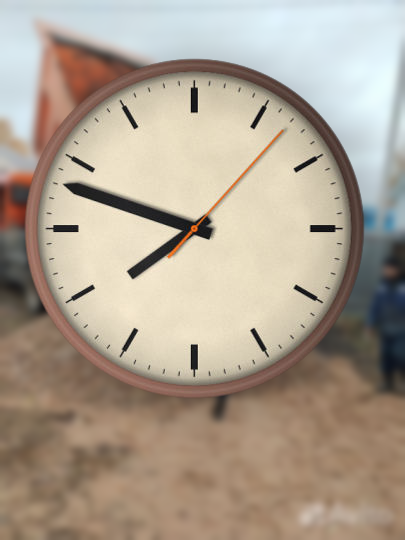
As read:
{"hour": 7, "minute": 48, "second": 7}
